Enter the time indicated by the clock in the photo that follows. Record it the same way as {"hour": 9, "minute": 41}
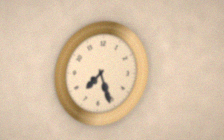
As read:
{"hour": 7, "minute": 26}
